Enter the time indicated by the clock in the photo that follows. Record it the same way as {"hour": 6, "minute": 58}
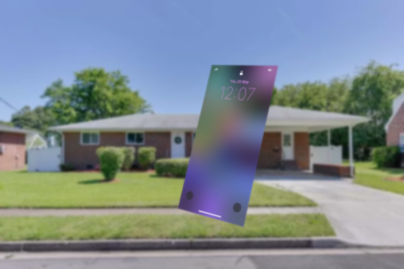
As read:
{"hour": 12, "minute": 7}
